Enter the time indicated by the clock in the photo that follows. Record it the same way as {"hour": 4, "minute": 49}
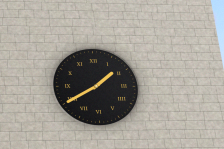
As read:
{"hour": 1, "minute": 40}
